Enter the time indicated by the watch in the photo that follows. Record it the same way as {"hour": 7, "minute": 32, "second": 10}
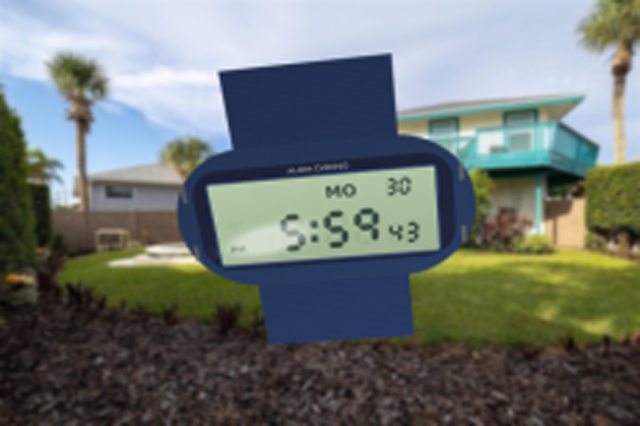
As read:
{"hour": 5, "minute": 59, "second": 43}
